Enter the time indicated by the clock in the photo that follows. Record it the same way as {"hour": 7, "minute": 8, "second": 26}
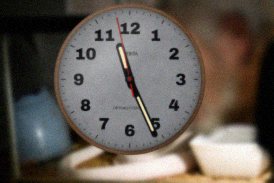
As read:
{"hour": 11, "minute": 25, "second": 58}
